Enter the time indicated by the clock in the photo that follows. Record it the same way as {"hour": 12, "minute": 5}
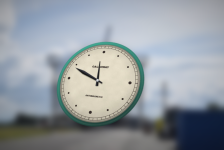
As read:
{"hour": 11, "minute": 49}
